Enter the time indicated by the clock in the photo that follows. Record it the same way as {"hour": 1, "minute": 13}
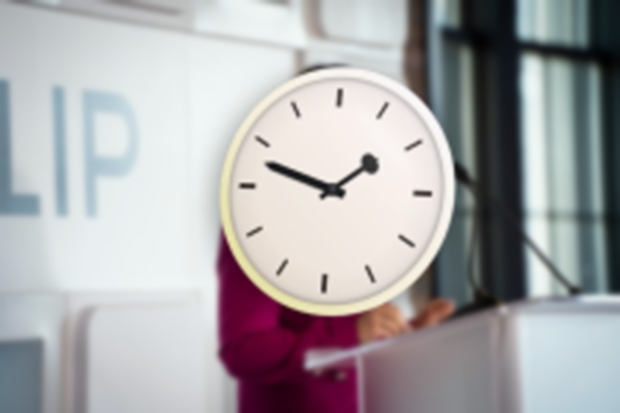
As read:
{"hour": 1, "minute": 48}
